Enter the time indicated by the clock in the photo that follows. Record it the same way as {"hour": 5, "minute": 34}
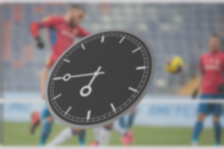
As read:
{"hour": 6, "minute": 45}
